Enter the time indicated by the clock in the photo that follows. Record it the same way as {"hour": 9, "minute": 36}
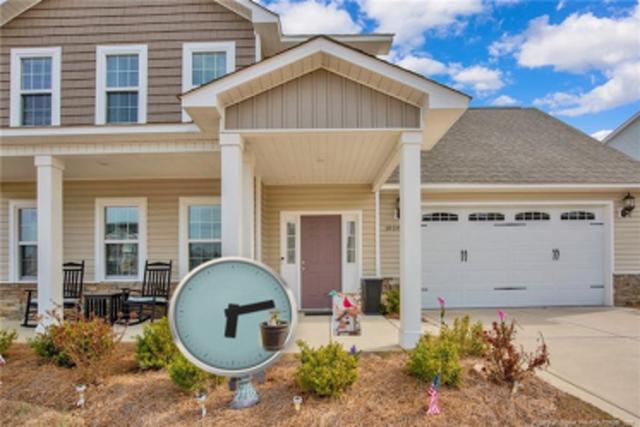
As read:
{"hour": 6, "minute": 13}
